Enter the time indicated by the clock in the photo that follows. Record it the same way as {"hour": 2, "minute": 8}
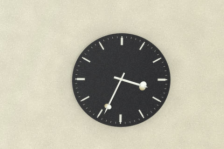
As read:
{"hour": 3, "minute": 34}
